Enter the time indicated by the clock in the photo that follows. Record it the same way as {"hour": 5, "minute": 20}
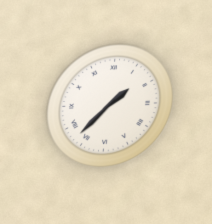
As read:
{"hour": 1, "minute": 37}
